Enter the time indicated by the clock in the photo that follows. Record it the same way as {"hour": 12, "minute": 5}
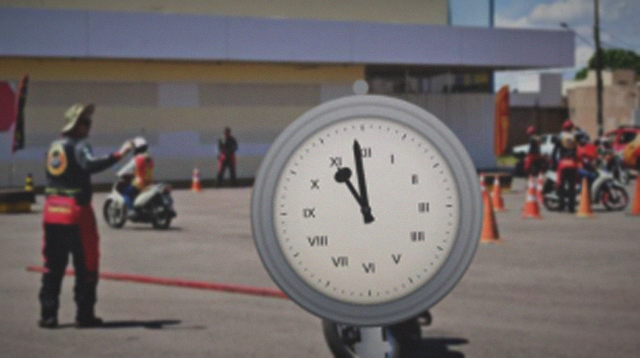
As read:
{"hour": 10, "minute": 59}
